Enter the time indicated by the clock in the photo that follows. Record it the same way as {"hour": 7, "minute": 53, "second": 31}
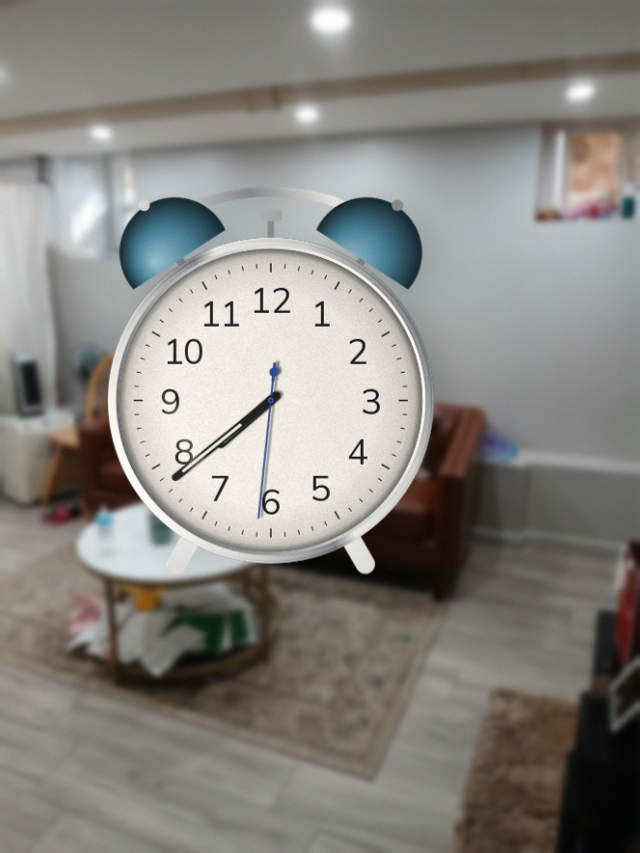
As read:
{"hour": 7, "minute": 38, "second": 31}
